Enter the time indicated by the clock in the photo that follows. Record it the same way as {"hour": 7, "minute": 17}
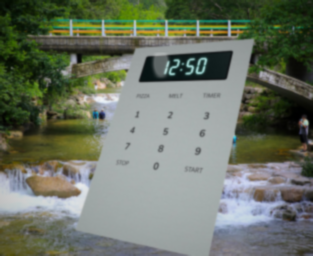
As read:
{"hour": 12, "minute": 50}
